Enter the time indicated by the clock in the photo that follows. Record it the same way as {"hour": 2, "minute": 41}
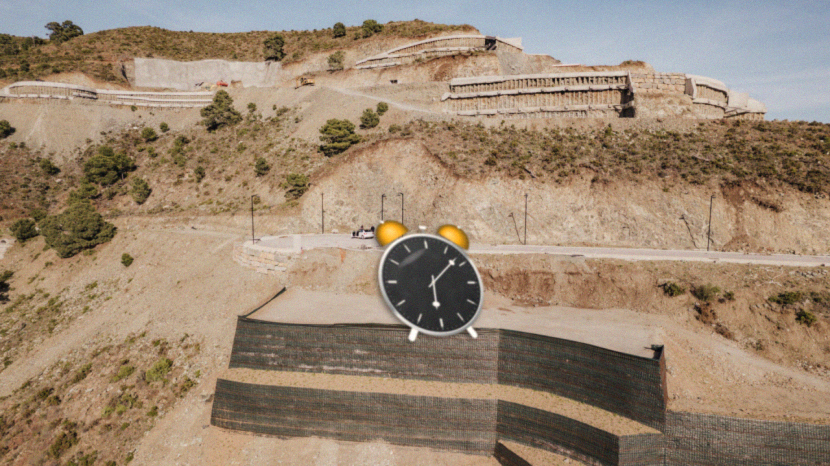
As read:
{"hour": 6, "minute": 8}
